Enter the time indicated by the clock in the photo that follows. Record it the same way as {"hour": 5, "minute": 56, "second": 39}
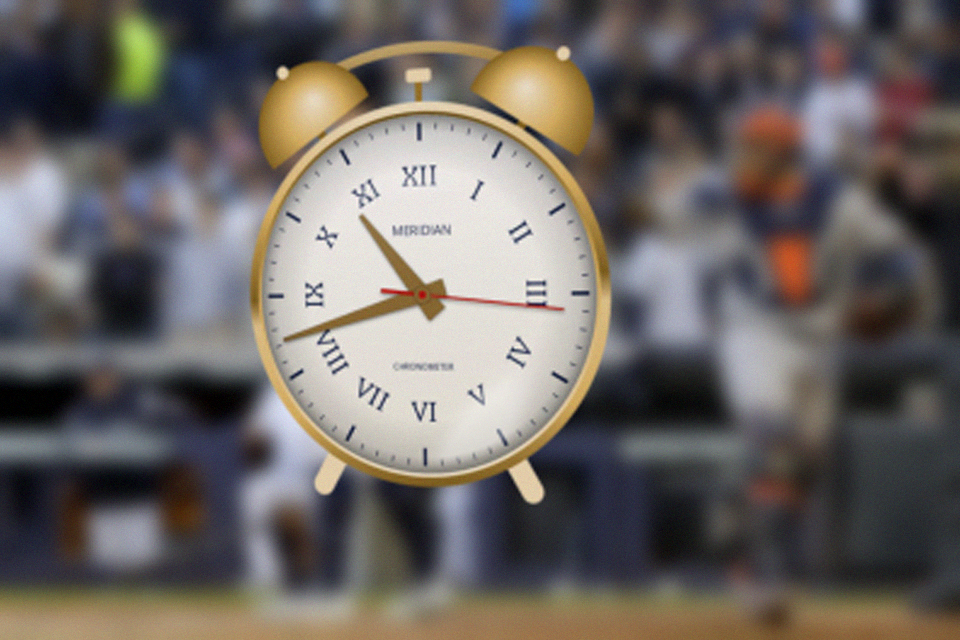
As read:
{"hour": 10, "minute": 42, "second": 16}
